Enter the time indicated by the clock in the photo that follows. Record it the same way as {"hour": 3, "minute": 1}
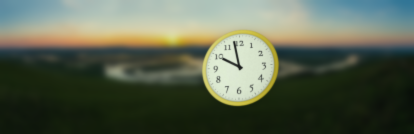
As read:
{"hour": 9, "minute": 58}
